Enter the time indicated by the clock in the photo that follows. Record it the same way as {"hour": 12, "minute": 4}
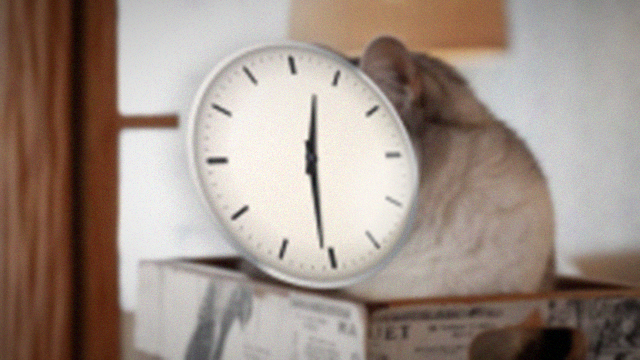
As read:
{"hour": 12, "minute": 31}
